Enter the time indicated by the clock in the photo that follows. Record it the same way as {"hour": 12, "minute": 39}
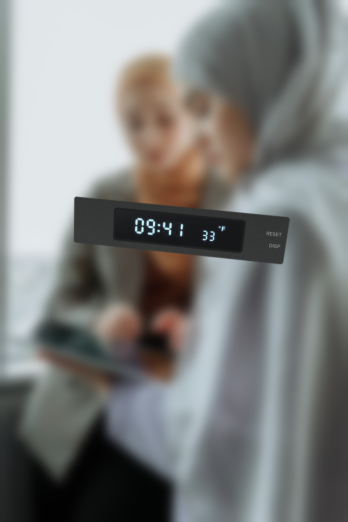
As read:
{"hour": 9, "minute": 41}
